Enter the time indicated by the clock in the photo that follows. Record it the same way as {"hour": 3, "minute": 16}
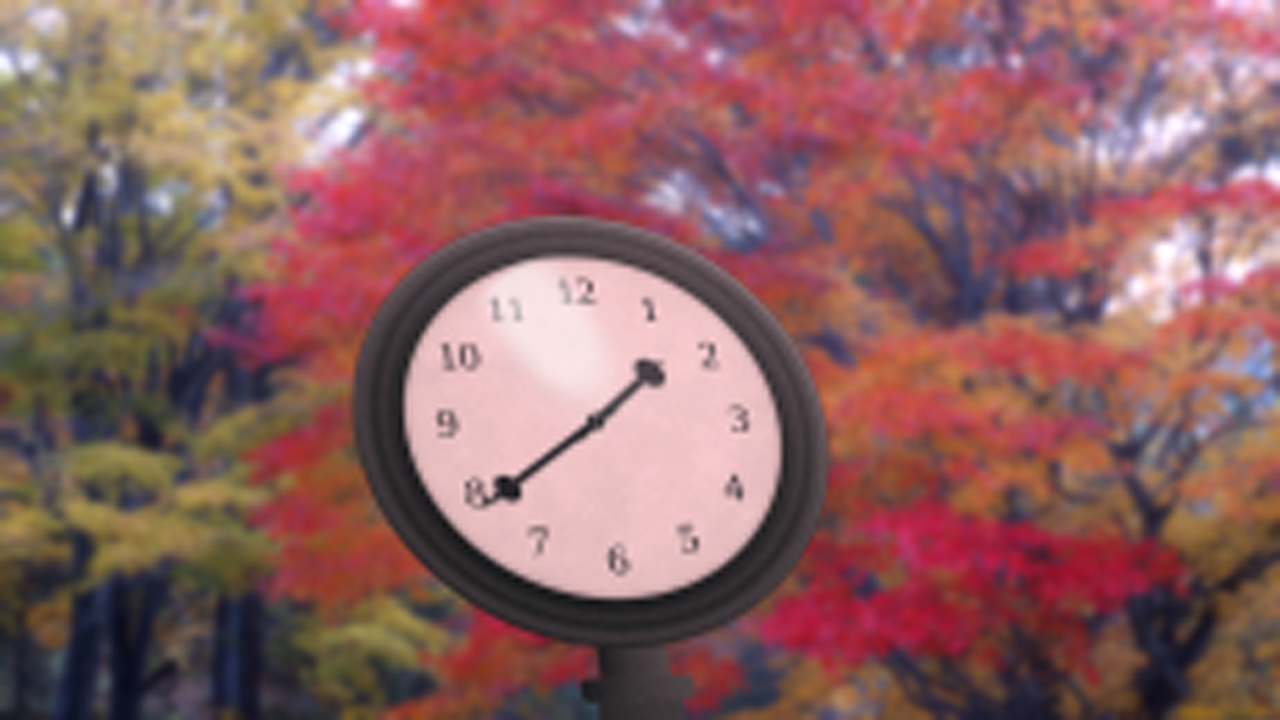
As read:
{"hour": 1, "minute": 39}
